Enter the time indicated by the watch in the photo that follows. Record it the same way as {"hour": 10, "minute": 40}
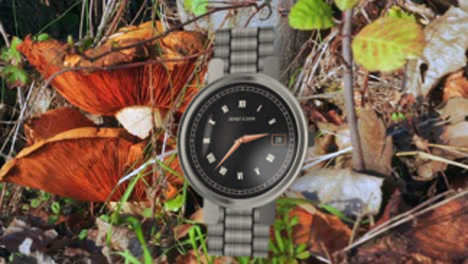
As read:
{"hour": 2, "minute": 37}
